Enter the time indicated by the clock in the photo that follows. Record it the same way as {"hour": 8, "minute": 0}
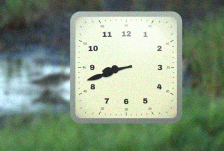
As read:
{"hour": 8, "minute": 42}
